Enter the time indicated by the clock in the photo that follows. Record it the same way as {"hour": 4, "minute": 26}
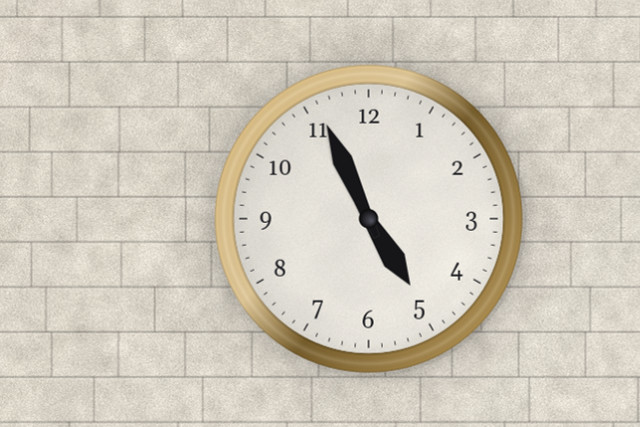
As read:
{"hour": 4, "minute": 56}
